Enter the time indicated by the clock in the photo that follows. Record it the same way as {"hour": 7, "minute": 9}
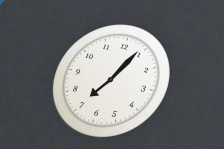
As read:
{"hour": 7, "minute": 4}
